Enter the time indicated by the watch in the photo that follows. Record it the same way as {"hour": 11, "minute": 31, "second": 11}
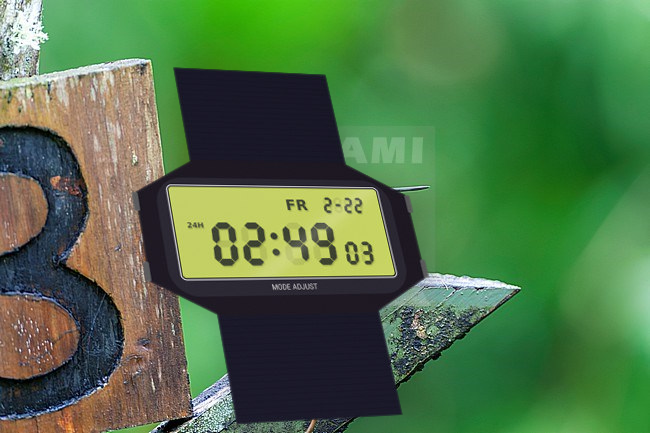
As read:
{"hour": 2, "minute": 49, "second": 3}
